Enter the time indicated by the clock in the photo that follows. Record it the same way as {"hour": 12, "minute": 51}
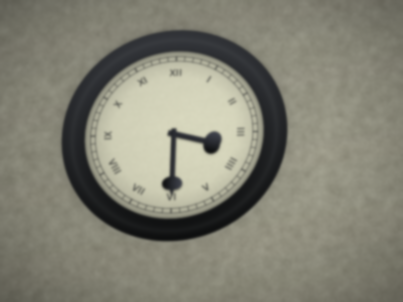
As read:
{"hour": 3, "minute": 30}
